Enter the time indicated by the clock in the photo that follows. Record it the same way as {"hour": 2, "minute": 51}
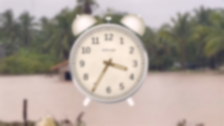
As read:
{"hour": 3, "minute": 35}
